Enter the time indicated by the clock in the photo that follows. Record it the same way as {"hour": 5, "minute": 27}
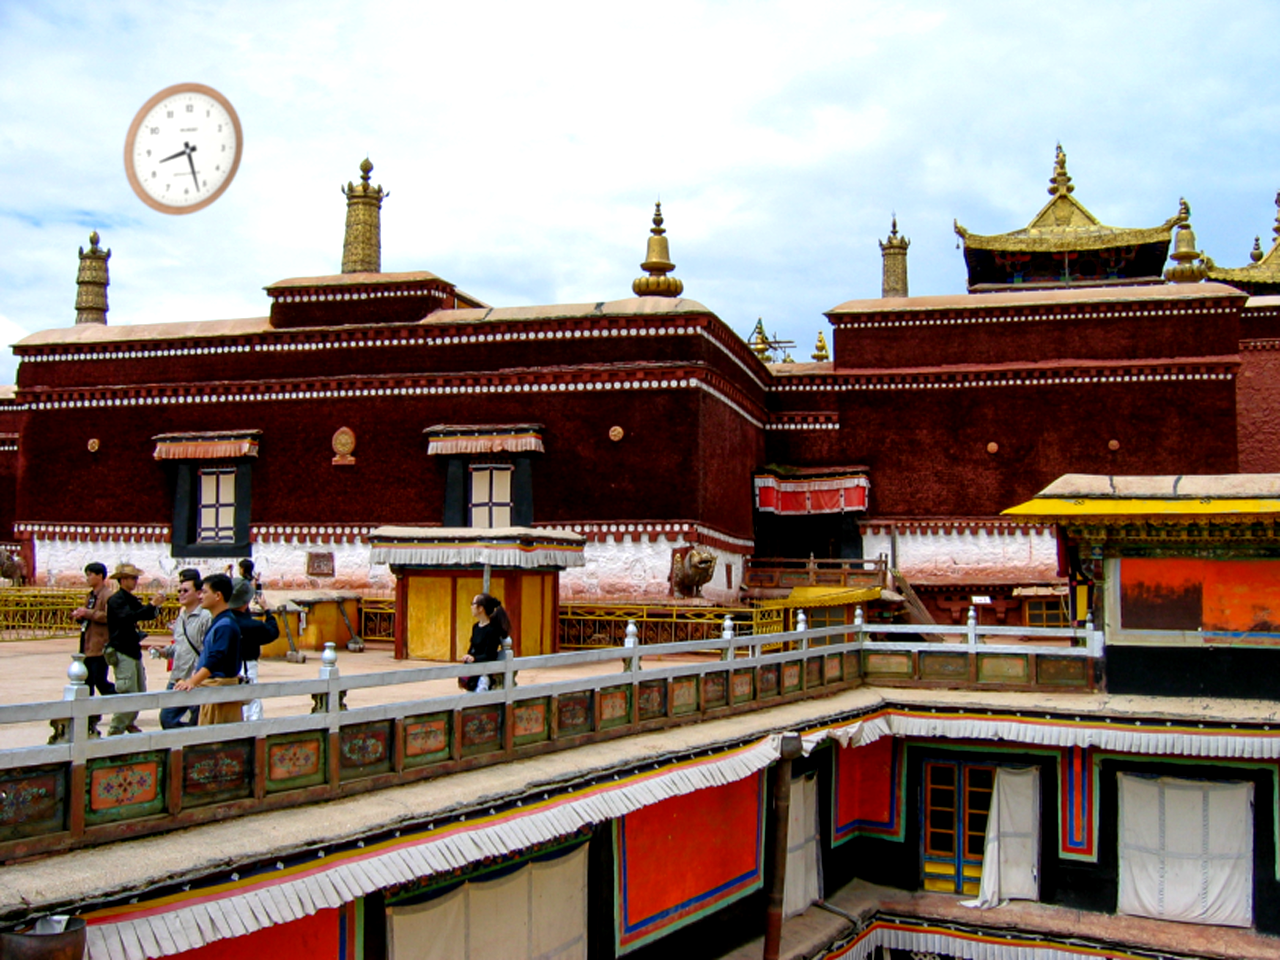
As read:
{"hour": 8, "minute": 27}
